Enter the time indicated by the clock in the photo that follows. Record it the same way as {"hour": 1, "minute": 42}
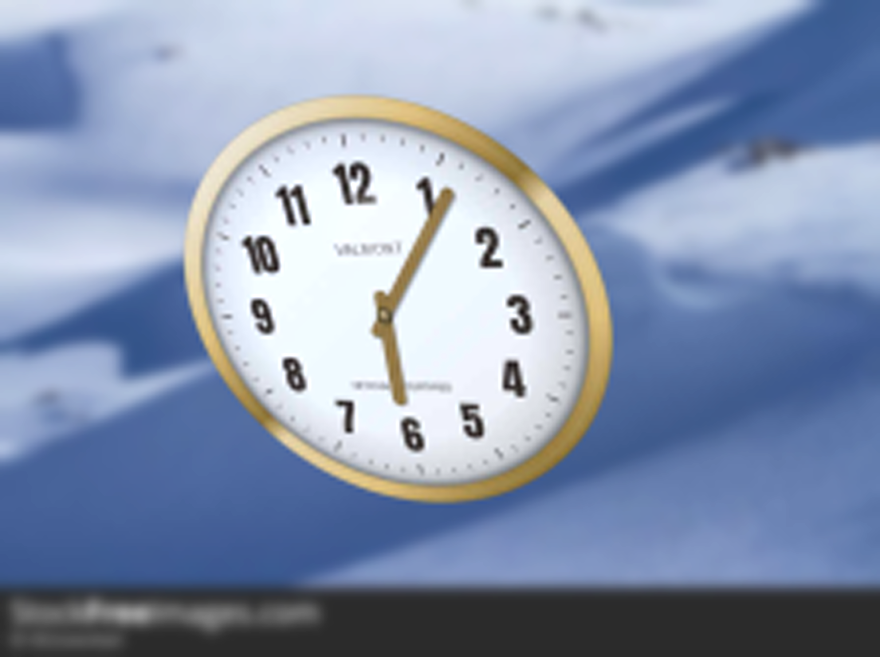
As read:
{"hour": 6, "minute": 6}
